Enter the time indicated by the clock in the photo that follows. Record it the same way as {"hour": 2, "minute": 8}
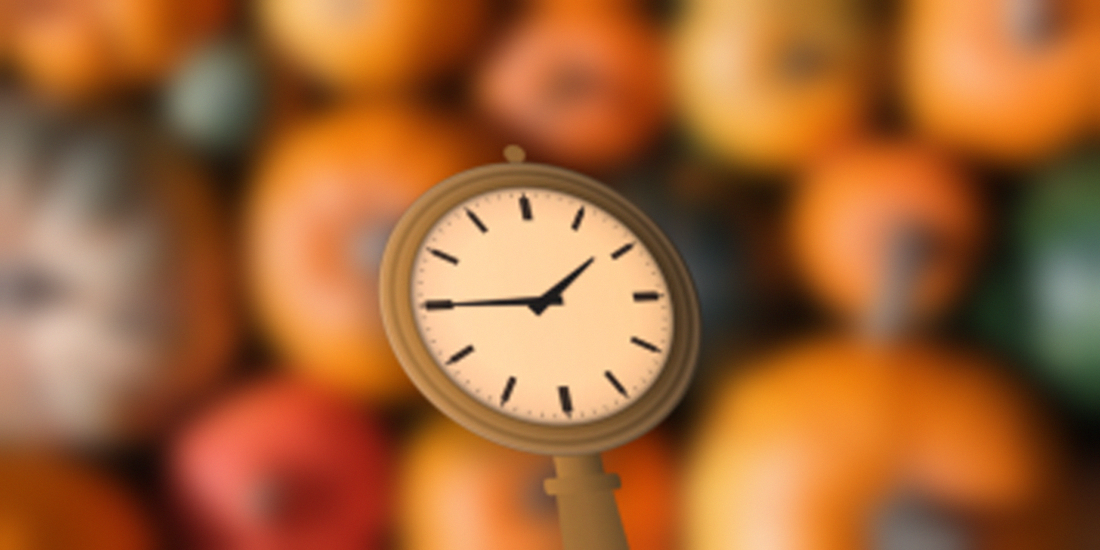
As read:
{"hour": 1, "minute": 45}
